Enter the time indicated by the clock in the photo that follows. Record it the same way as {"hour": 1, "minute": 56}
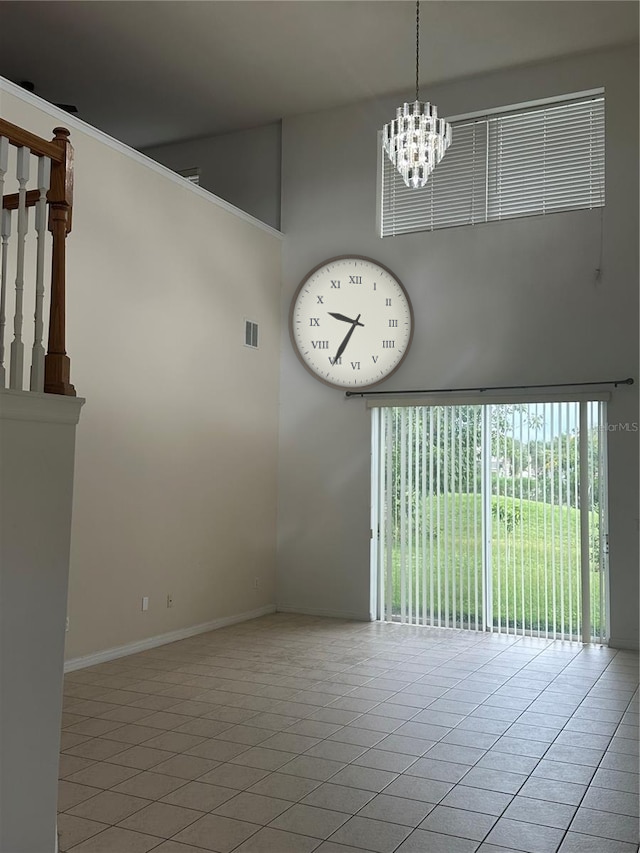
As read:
{"hour": 9, "minute": 35}
